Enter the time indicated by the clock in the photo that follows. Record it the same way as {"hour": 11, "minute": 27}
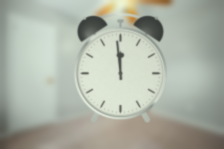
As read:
{"hour": 11, "minute": 59}
